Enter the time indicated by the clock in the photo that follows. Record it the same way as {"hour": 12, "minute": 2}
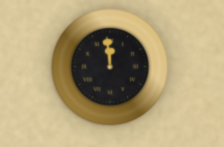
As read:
{"hour": 11, "minute": 59}
